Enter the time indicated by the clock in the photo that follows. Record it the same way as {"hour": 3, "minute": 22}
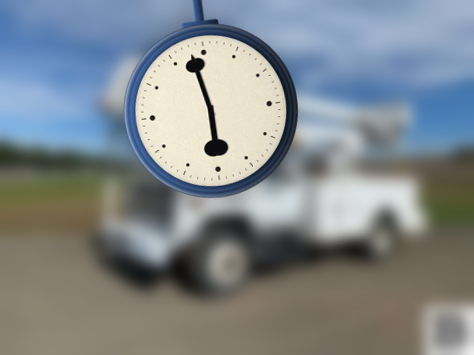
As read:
{"hour": 5, "minute": 58}
